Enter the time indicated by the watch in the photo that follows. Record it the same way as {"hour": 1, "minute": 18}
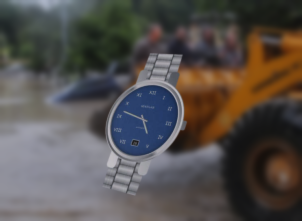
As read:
{"hour": 4, "minute": 47}
